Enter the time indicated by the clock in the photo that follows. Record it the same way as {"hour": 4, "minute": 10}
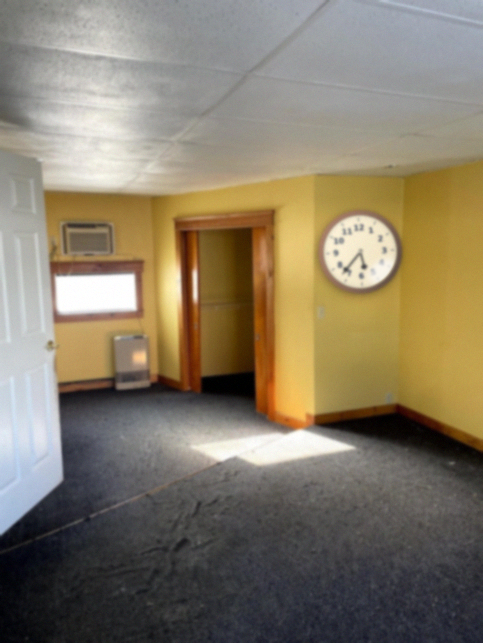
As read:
{"hour": 5, "minute": 37}
